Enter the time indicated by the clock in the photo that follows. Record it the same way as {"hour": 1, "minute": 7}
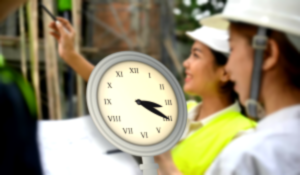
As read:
{"hour": 3, "minute": 20}
